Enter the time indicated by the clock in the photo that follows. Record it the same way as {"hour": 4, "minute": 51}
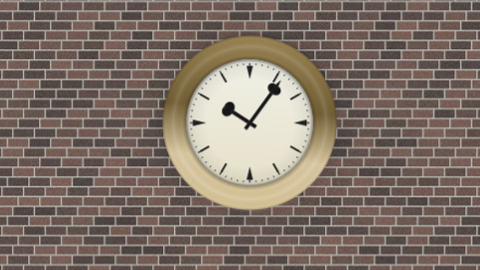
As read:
{"hour": 10, "minute": 6}
